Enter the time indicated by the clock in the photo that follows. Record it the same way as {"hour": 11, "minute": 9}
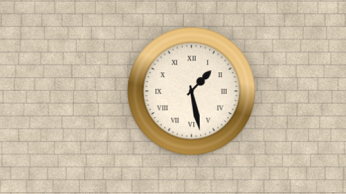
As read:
{"hour": 1, "minute": 28}
